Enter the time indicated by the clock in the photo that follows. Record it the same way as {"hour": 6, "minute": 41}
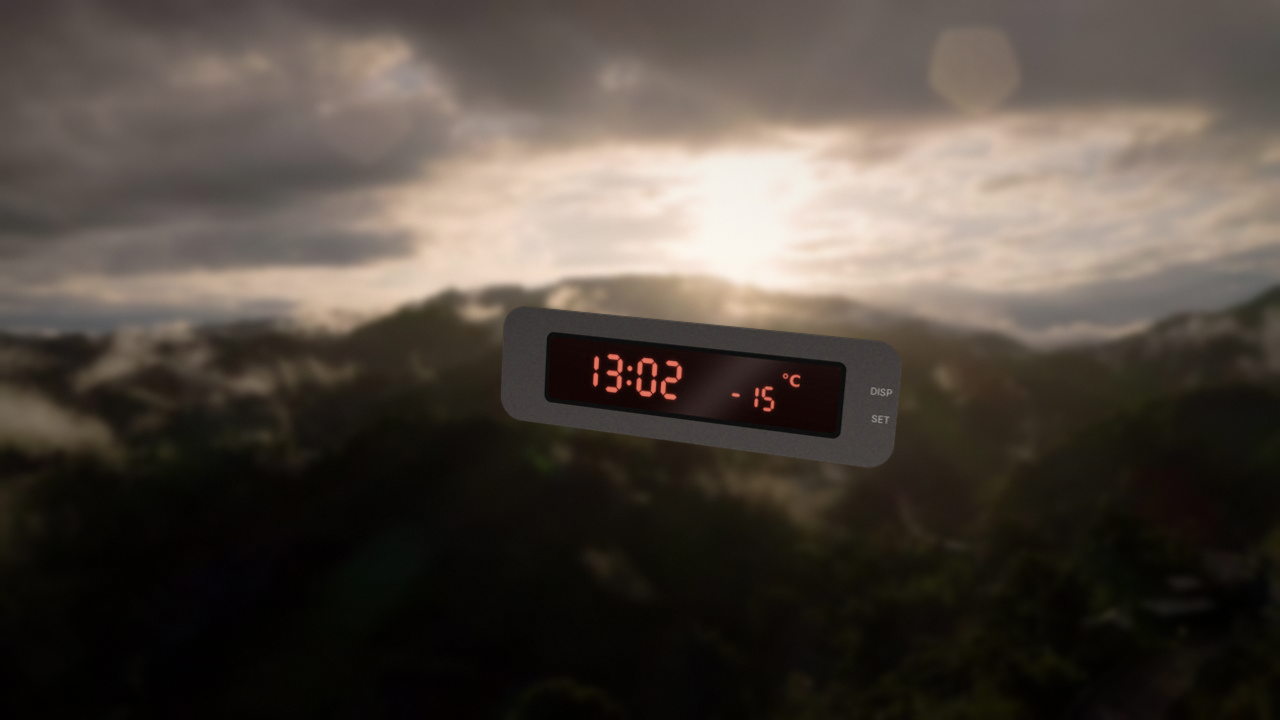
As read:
{"hour": 13, "minute": 2}
